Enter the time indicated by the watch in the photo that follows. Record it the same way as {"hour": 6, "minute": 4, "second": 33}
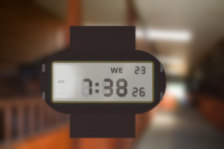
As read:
{"hour": 7, "minute": 38, "second": 26}
